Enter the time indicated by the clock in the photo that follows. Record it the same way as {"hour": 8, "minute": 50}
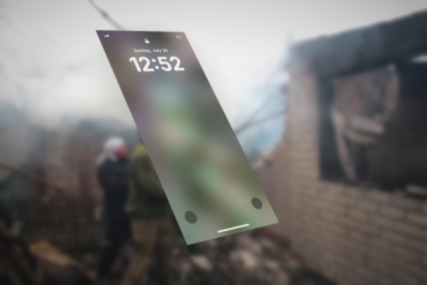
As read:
{"hour": 12, "minute": 52}
